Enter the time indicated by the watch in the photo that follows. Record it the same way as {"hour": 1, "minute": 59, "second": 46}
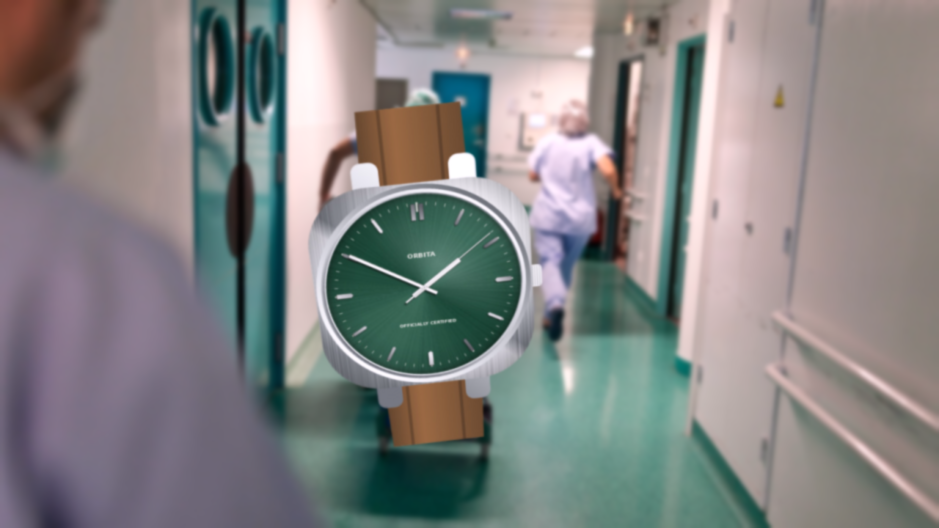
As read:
{"hour": 1, "minute": 50, "second": 9}
